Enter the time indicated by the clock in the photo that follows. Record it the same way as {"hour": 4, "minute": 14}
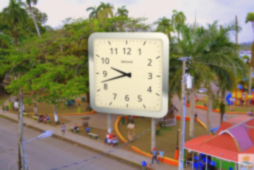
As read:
{"hour": 9, "minute": 42}
